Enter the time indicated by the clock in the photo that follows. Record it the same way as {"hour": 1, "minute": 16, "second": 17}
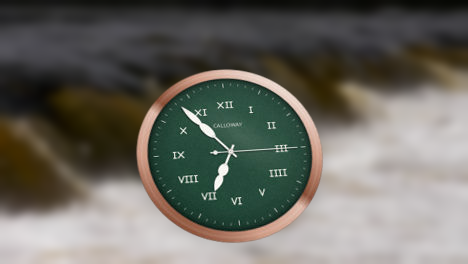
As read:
{"hour": 6, "minute": 53, "second": 15}
